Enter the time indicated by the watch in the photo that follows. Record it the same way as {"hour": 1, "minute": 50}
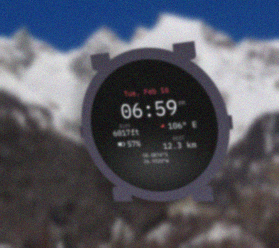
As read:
{"hour": 6, "minute": 59}
